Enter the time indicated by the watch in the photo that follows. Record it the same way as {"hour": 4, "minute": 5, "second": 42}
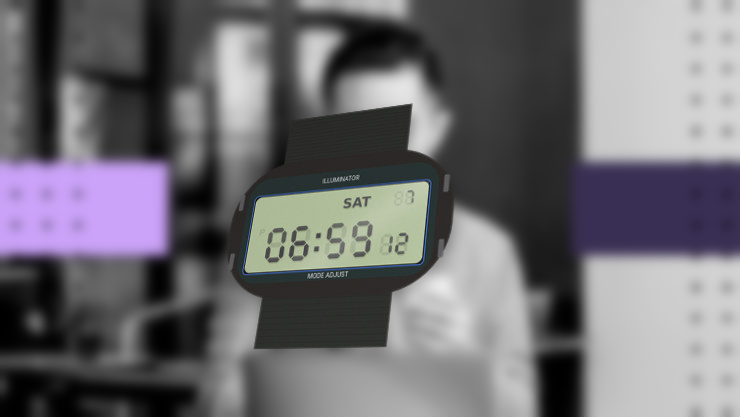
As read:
{"hour": 6, "minute": 59, "second": 12}
